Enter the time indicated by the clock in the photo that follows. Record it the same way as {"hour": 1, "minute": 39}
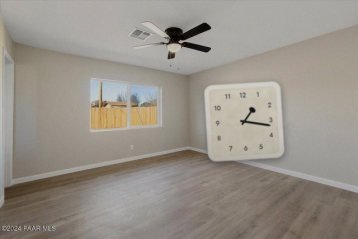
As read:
{"hour": 1, "minute": 17}
